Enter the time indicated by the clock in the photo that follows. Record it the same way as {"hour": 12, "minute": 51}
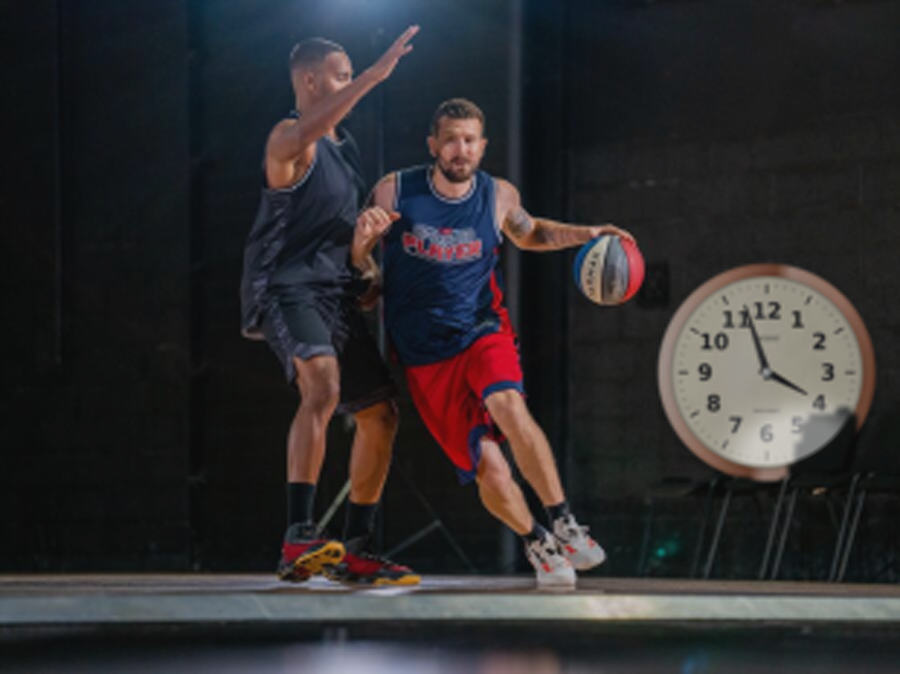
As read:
{"hour": 3, "minute": 57}
